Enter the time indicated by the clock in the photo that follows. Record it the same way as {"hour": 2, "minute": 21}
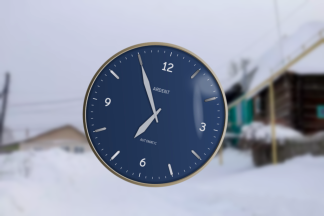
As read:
{"hour": 6, "minute": 55}
